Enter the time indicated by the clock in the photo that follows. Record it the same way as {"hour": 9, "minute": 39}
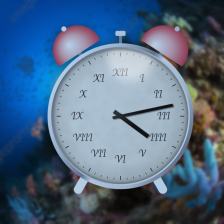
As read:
{"hour": 4, "minute": 13}
